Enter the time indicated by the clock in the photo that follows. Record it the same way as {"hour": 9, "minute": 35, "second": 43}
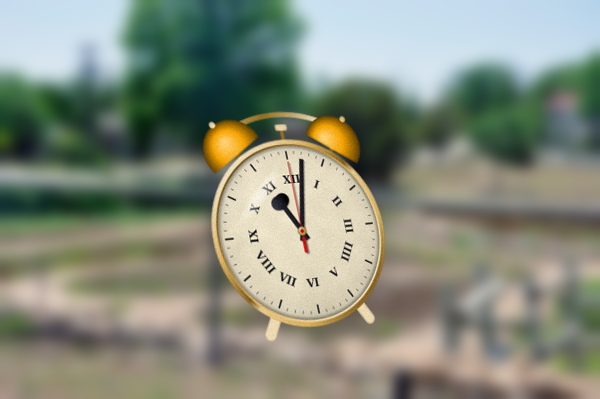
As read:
{"hour": 11, "minute": 2, "second": 0}
